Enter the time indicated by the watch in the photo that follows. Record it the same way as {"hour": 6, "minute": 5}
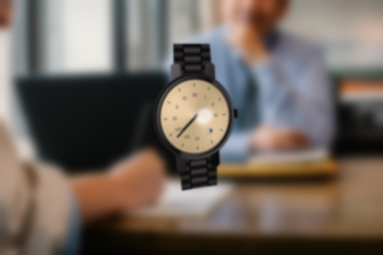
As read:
{"hour": 7, "minute": 38}
